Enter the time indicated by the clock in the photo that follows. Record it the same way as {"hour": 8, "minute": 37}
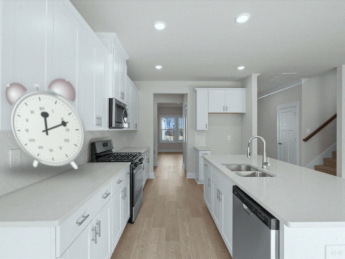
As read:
{"hour": 12, "minute": 12}
